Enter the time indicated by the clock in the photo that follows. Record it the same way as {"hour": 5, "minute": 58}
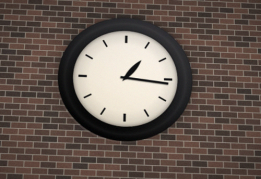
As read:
{"hour": 1, "minute": 16}
